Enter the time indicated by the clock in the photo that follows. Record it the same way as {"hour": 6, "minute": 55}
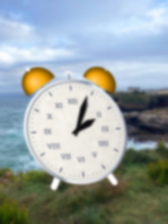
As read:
{"hour": 2, "minute": 4}
